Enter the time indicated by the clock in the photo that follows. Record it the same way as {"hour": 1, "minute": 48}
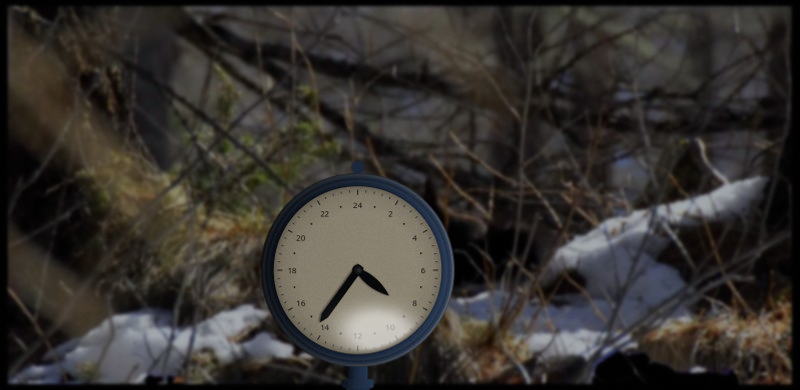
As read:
{"hour": 8, "minute": 36}
